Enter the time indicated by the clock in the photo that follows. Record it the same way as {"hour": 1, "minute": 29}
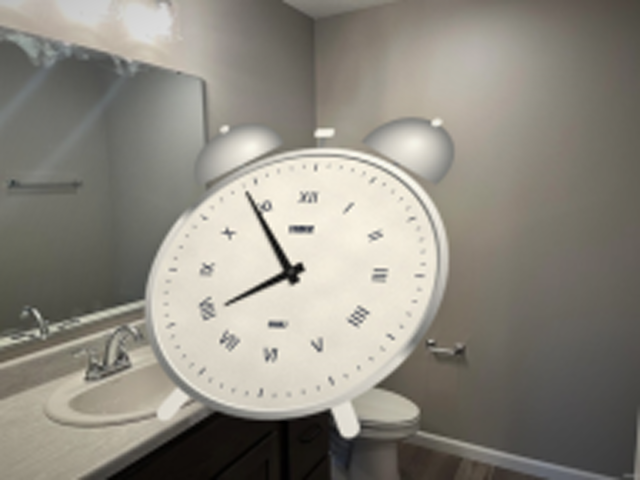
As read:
{"hour": 7, "minute": 54}
